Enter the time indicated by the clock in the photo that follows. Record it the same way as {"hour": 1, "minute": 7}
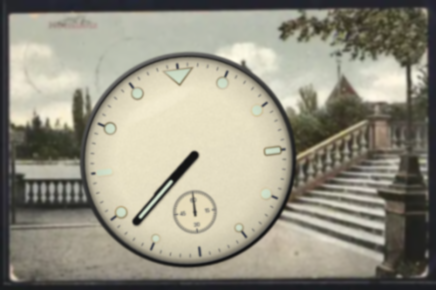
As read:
{"hour": 7, "minute": 38}
